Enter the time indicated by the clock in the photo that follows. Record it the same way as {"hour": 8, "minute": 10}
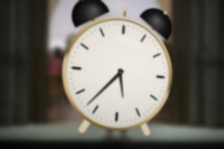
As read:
{"hour": 5, "minute": 37}
